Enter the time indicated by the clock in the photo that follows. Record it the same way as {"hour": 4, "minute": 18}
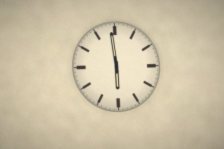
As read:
{"hour": 5, "minute": 59}
